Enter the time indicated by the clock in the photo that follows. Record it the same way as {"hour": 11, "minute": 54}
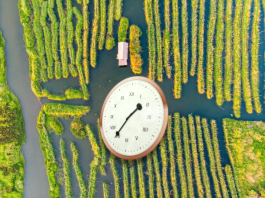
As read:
{"hour": 1, "minute": 36}
